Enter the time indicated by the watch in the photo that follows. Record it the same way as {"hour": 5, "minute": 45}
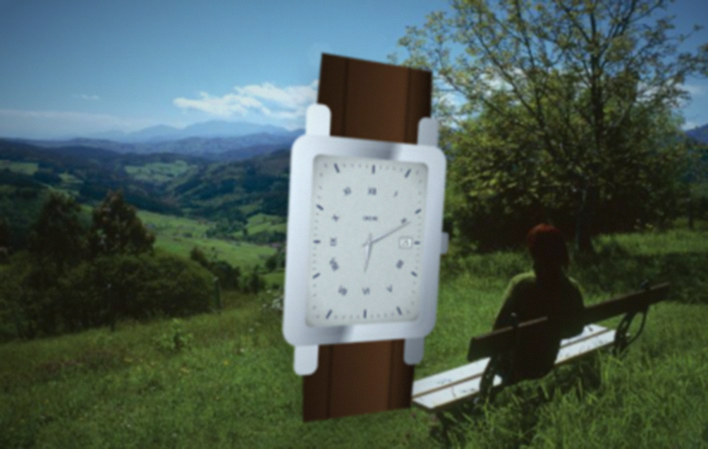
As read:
{"hour": 6, "minute": 11}
